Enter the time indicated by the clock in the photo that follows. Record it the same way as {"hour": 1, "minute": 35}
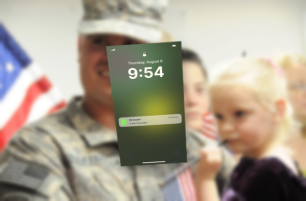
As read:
{"hour": 9, "minute": 54}
